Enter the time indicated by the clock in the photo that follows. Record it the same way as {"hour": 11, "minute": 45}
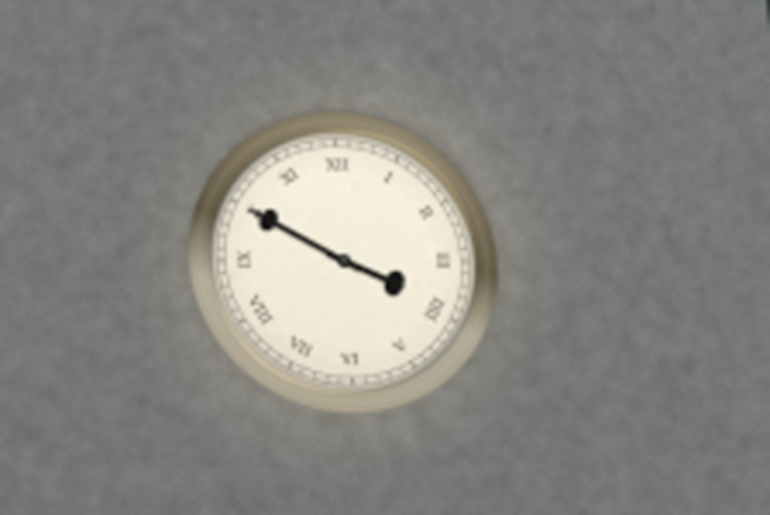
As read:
{"hour": 3, "minute": 50}
